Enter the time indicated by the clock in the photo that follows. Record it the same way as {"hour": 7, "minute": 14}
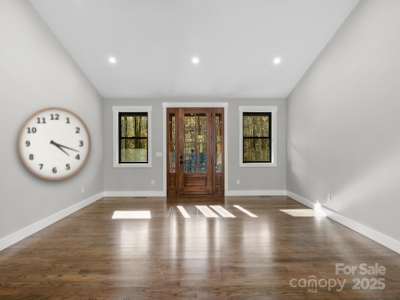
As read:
{"hour": 4, "minute": 18}
